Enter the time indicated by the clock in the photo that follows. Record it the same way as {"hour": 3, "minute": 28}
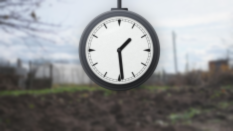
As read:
{"hour": 1, "minute": 29}
